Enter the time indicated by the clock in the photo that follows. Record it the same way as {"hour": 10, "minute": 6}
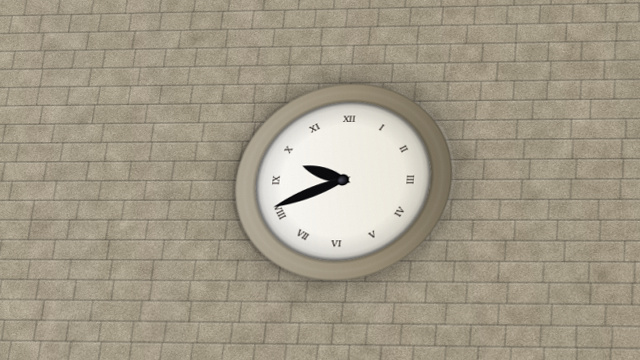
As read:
{"hour": 9, "minute": 41}
